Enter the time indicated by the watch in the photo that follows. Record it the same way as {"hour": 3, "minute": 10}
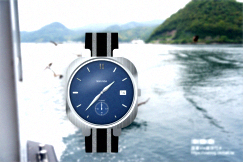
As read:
{"hour": 1, "minute": 37}
